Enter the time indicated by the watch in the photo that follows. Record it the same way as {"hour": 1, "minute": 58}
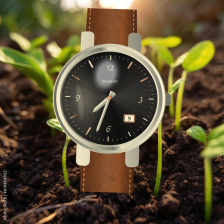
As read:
{"hour": 7, "minute": 33}
